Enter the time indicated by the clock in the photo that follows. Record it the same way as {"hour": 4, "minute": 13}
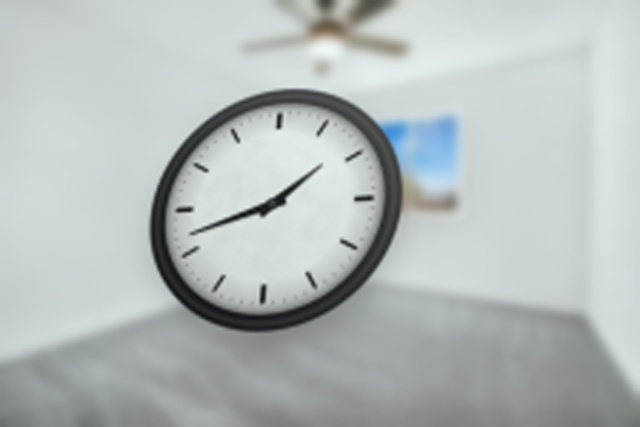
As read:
{"hour": 1, "minute": 42}
